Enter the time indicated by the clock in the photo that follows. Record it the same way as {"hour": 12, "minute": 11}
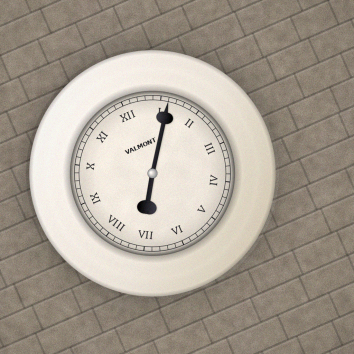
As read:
{"hour": 7, "minute": 6}
